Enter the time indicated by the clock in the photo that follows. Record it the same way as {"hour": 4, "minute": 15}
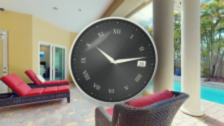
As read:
{"hour": 10, "minute": 13}
